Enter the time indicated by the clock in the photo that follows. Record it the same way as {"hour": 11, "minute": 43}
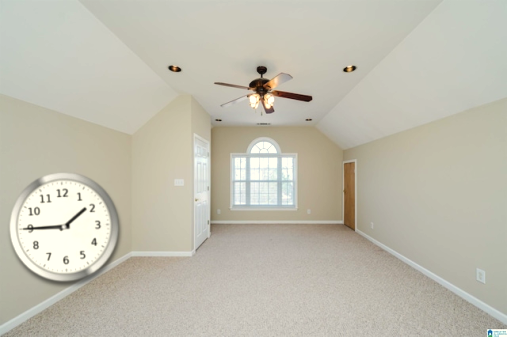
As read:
{"hour": 1, "minute": 45}
